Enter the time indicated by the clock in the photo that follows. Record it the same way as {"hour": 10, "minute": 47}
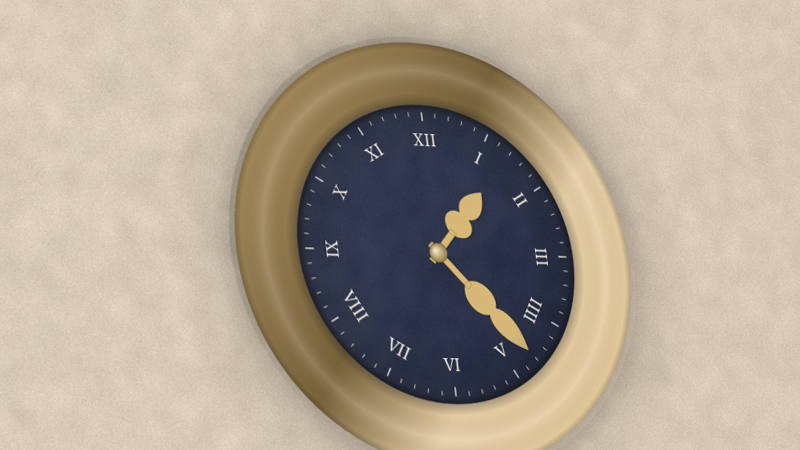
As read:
{"hour": 1, "minute": 23}
